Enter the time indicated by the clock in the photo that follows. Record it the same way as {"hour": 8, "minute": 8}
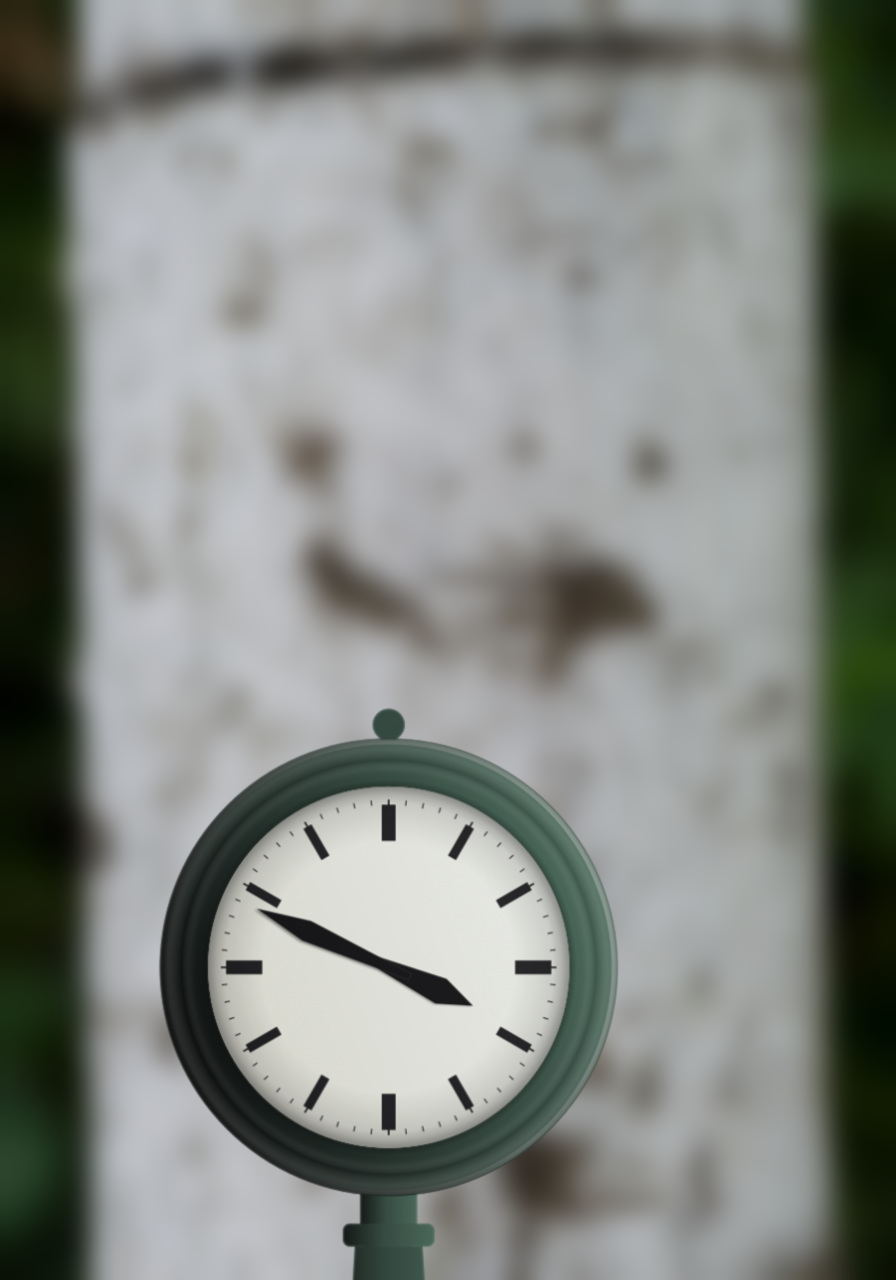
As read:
{"hour": 3, "minute": 49}
